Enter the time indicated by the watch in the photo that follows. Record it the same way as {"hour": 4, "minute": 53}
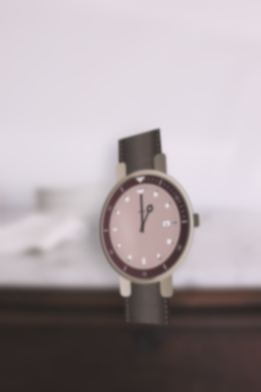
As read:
{"hour": 1, "minute": 0}
